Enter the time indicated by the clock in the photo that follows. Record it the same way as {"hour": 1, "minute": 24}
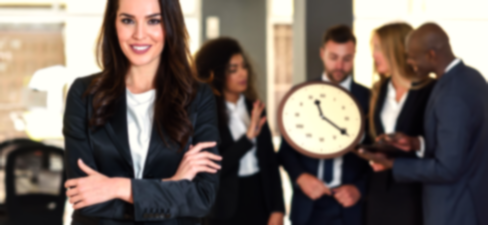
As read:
{"hour": 11, "minute": 21}
